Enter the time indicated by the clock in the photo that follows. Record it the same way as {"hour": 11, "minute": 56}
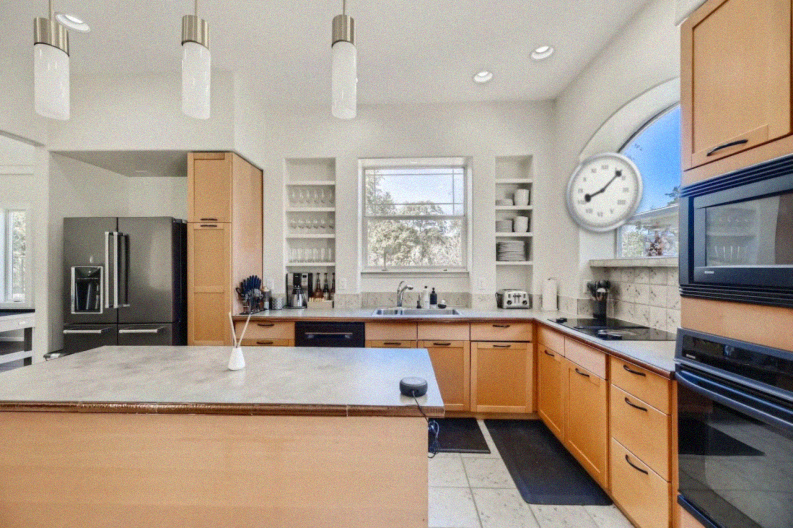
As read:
{"hour": 8, "minute": 7}
